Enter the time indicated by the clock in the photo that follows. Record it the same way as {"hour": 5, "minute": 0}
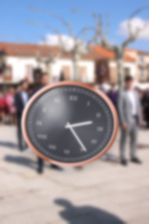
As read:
{"hour": 2, "minute": 24}
